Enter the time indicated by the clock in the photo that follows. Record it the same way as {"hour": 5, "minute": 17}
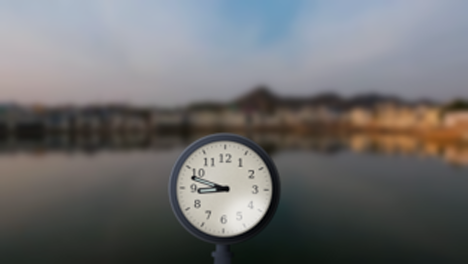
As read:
{"hour": 8, "minute": 48}
